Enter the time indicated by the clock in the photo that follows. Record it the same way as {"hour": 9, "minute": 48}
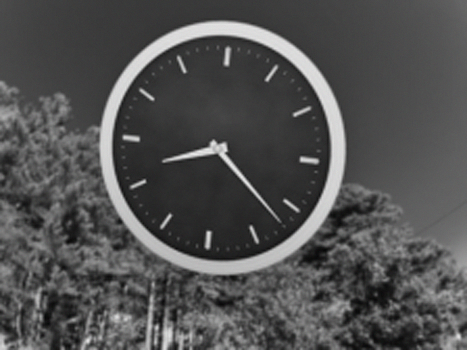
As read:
{"hour": 8, "minute": 22}
